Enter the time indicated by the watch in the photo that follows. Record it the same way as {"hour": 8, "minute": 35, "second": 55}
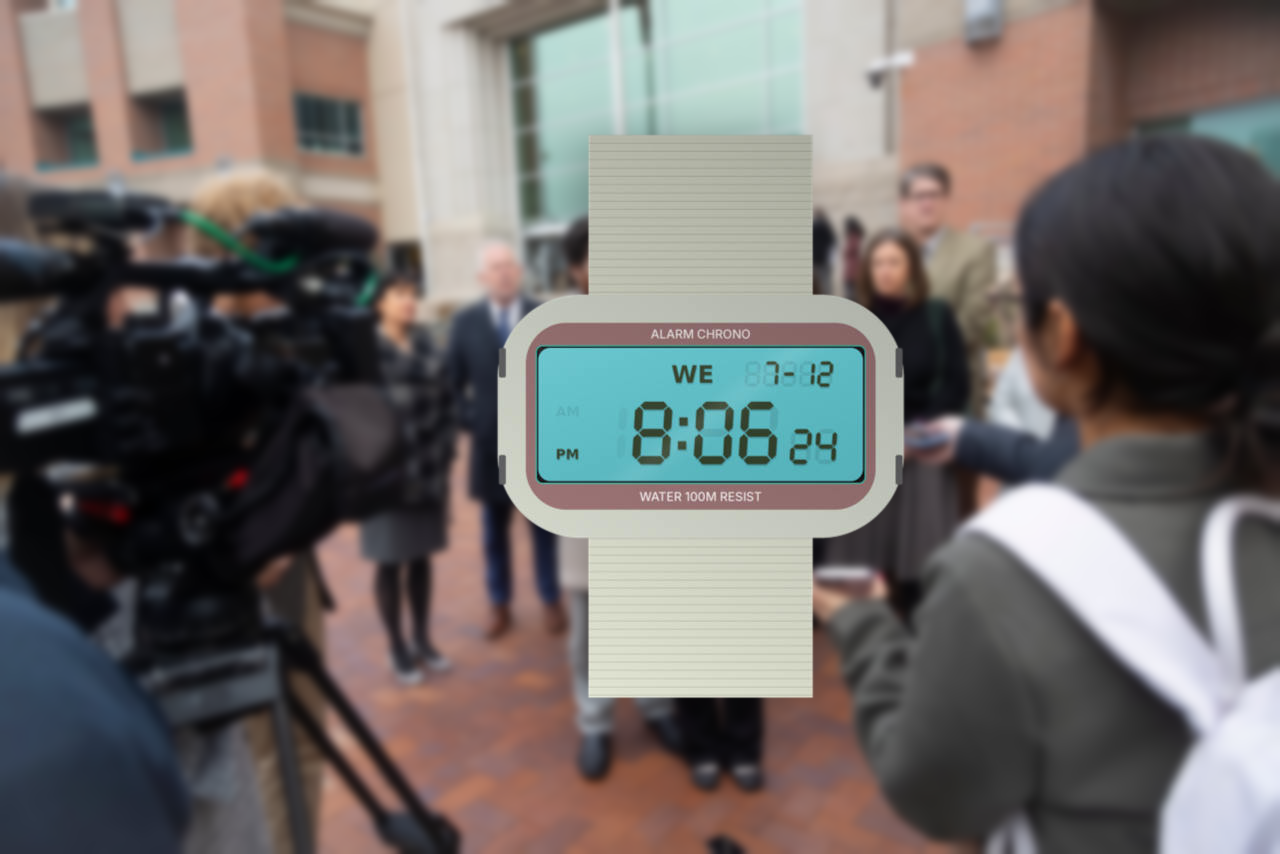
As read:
{"hour": 8, "minute": 6, "second": 24}
